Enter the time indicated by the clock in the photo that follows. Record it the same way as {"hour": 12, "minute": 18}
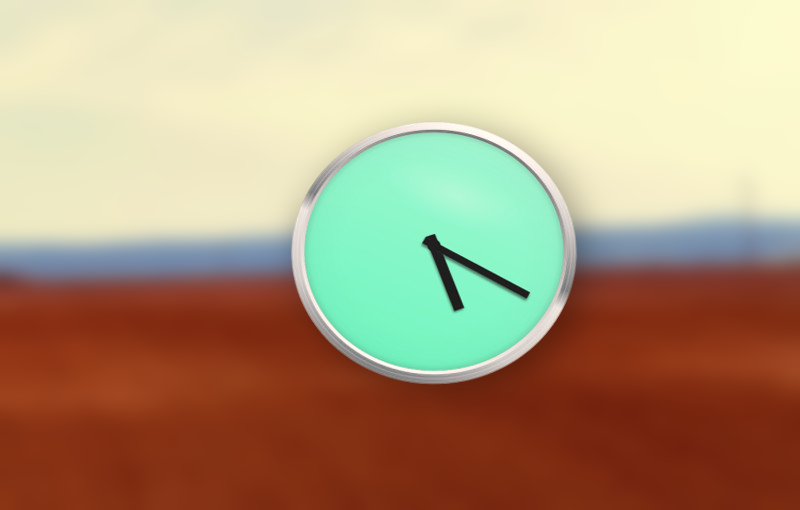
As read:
{"hour": 5, "minute": 20}
